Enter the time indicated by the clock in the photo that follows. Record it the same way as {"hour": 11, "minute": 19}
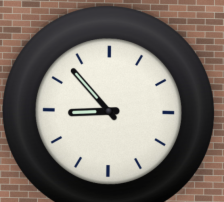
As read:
{"hour": 8, "minute": 53}
